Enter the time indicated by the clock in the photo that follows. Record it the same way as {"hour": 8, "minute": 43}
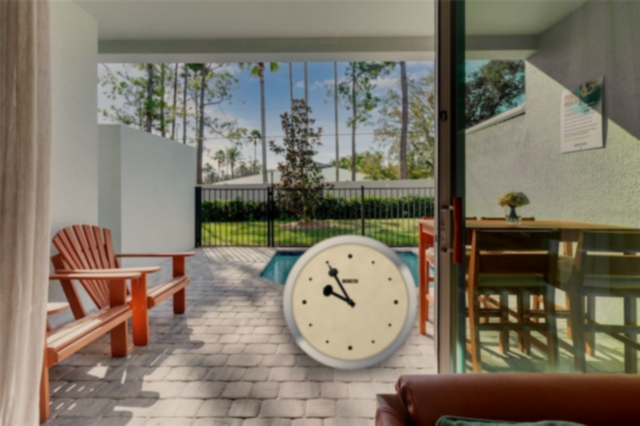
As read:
{"hour": 9, "minute": 55}
